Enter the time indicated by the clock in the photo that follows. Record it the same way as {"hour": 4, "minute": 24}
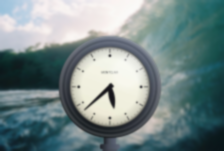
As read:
{"hour": 5, "minute": 38}
